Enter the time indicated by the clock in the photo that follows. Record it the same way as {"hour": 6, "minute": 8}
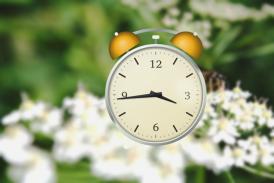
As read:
{"hour": 3, "minute": 44}
